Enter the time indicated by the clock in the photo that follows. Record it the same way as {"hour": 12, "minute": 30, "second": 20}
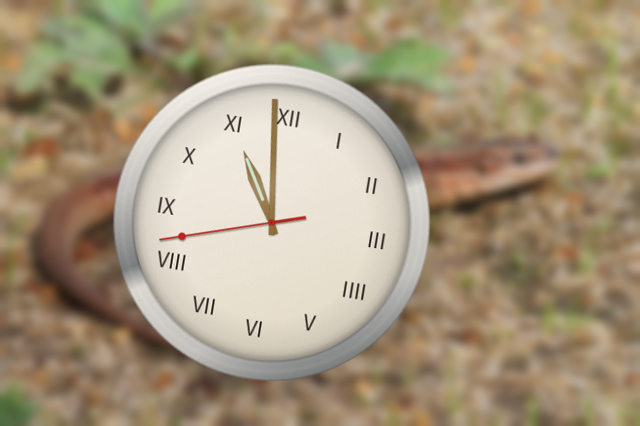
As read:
{"hour": 10, "minute": 58, "second": 42}
